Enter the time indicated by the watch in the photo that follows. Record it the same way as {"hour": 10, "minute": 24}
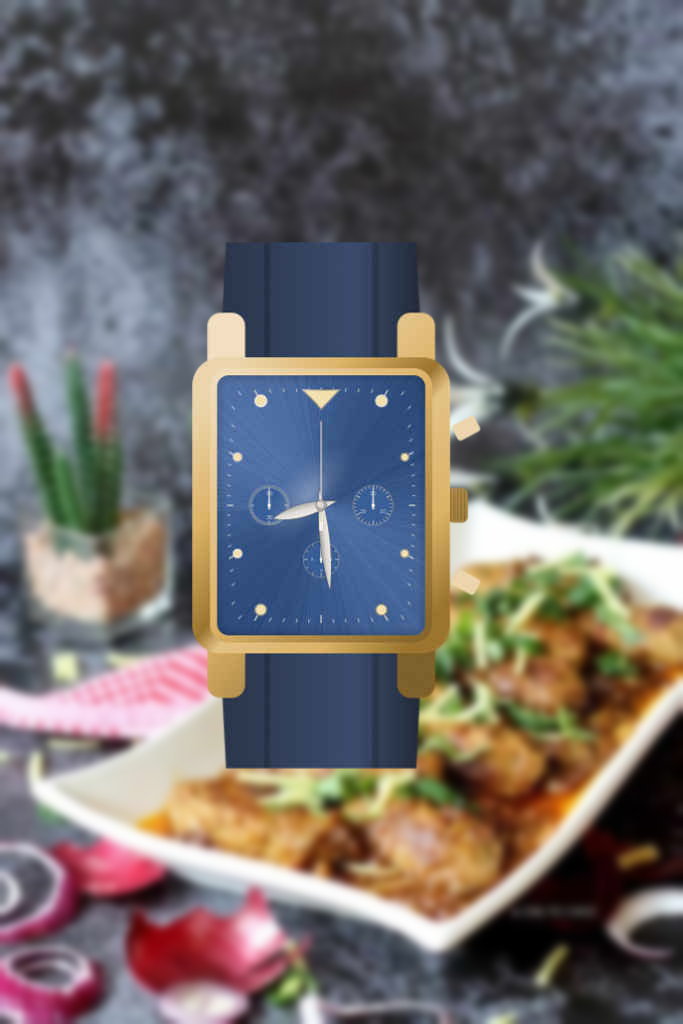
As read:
{"hour": 8, "minute": 29}
